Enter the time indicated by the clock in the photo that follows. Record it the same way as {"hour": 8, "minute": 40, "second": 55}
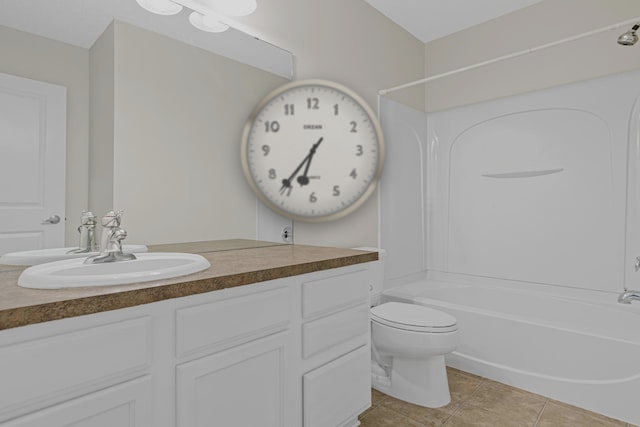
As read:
{"hour": 6, "minute": 36, "second": 36}
